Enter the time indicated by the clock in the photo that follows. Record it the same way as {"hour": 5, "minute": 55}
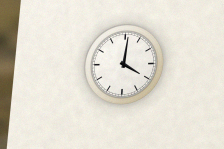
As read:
{"hour": 4, "minute": 1}
